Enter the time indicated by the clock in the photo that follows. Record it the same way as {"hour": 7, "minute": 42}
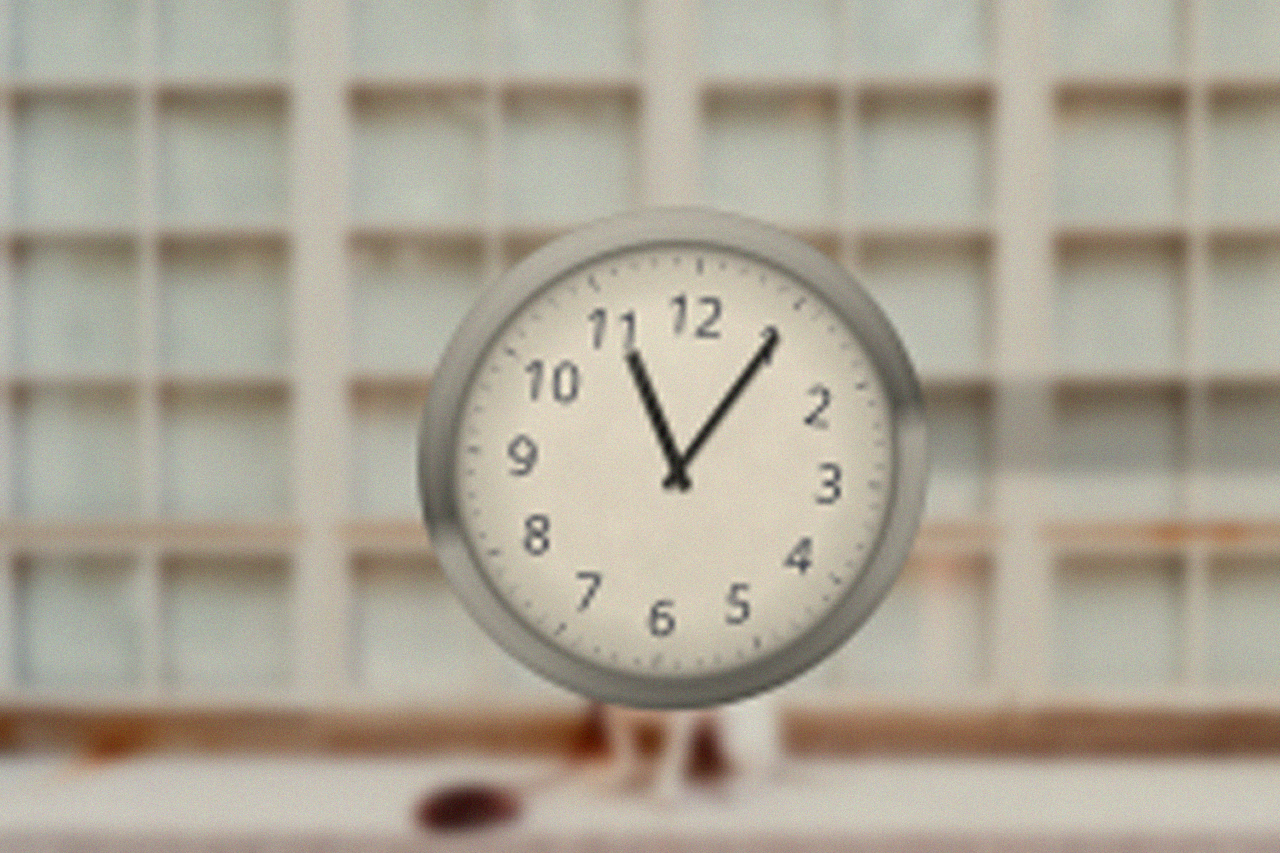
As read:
{"hour": 11, "minute": 5}
